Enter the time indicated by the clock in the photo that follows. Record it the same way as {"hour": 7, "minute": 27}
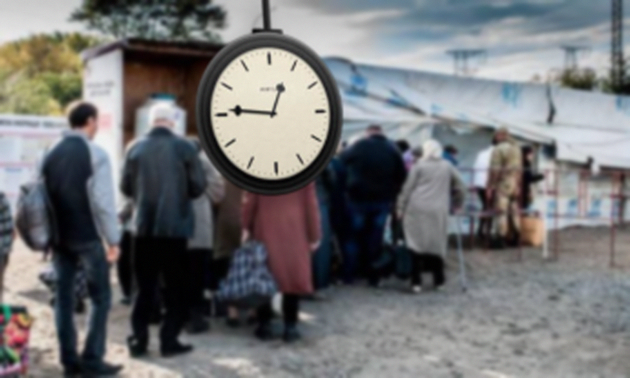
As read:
{"hour": 12, "minute": 46}
